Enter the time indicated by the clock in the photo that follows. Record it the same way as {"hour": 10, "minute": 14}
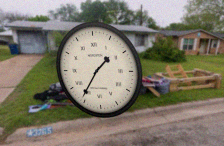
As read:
{"hour": 1, "minute": 36}
